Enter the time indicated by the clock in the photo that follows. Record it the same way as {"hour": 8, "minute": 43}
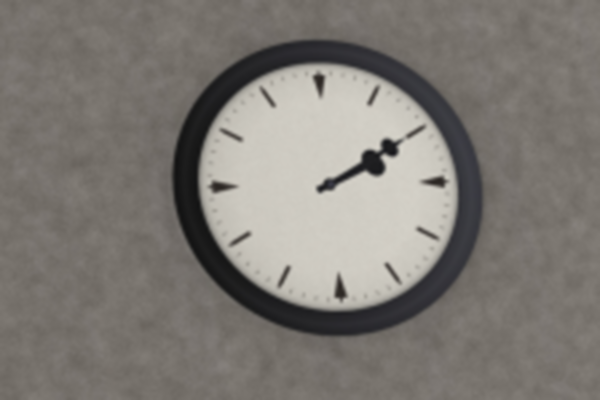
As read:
{"hour": 2, "minute": 10}
